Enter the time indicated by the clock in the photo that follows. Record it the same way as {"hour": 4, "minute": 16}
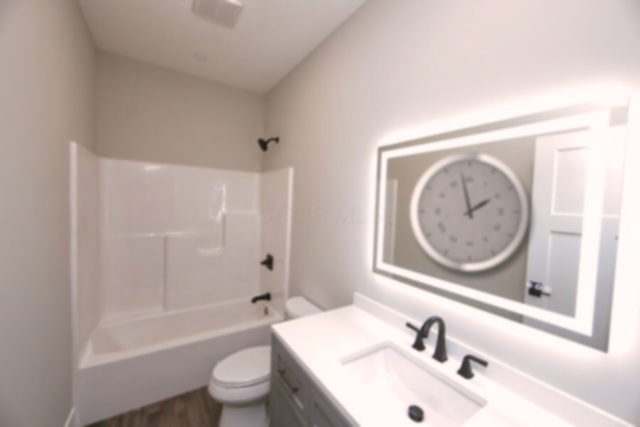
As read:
{"hour": 1, "minute": 58}
